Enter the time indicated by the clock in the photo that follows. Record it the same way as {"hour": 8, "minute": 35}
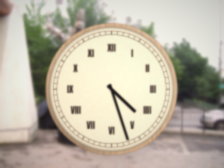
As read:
{"hour": 4, "minute": 27}
